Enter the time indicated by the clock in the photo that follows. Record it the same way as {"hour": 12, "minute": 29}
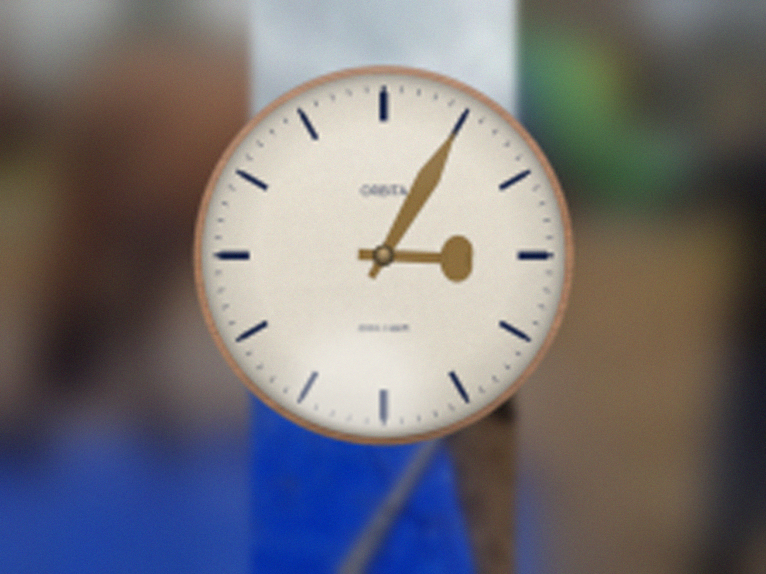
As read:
{"hour": 3, "minute": 5}
